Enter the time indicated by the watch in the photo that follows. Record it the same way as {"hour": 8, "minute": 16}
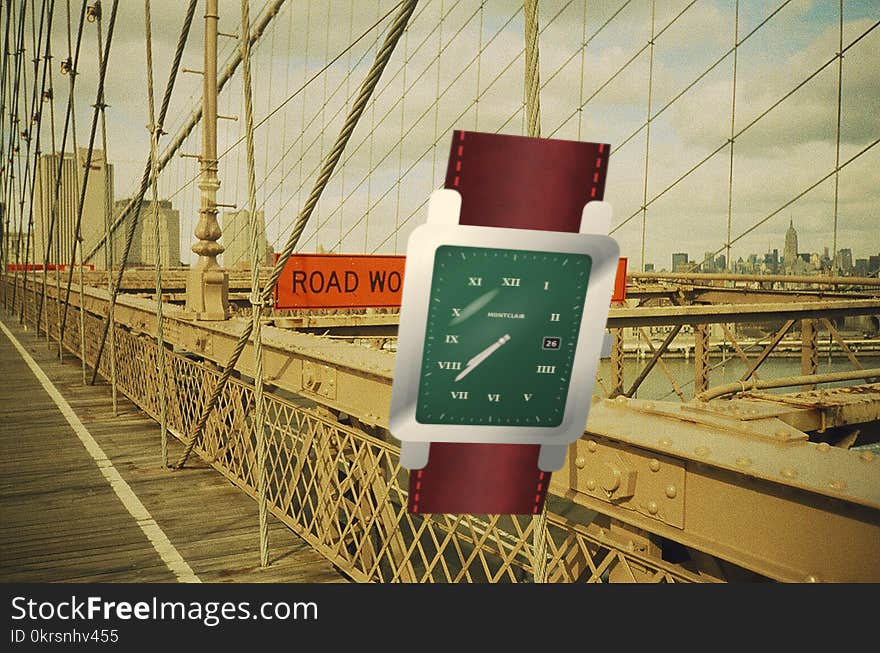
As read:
{"hour": 7, "minute": 37}
